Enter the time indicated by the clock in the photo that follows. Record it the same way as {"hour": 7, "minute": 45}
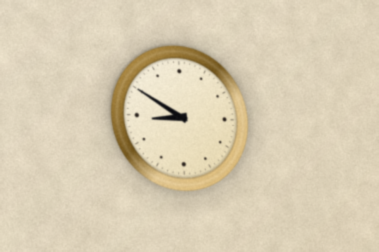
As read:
{"hour": 8, "minute": 50}
